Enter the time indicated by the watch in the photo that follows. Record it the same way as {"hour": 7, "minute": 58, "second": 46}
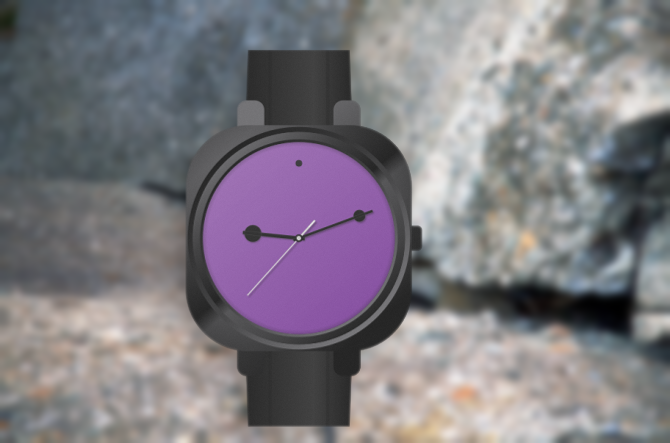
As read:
{"hour": 9, "minute": 11, "second": 37}
